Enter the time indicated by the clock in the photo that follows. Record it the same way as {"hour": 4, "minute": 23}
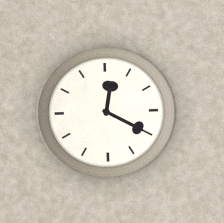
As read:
{"hour": 12, "minute": 20}
